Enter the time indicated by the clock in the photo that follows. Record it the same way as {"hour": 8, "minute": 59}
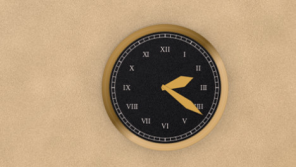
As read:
{"hour": 2, "minute": 21}
